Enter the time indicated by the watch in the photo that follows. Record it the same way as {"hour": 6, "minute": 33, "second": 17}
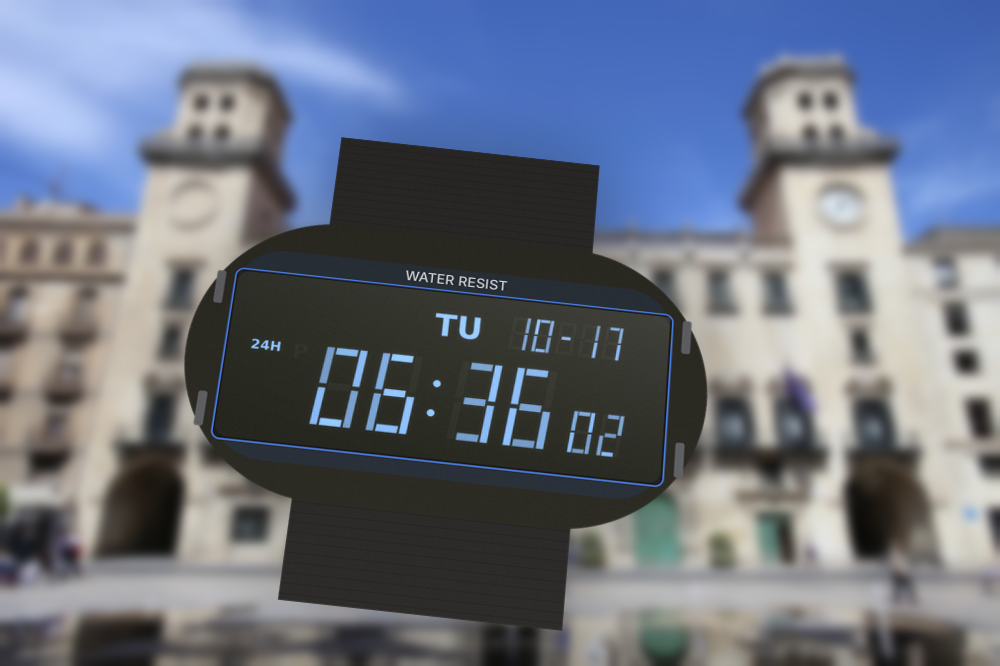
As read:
{"hour": 6, "minute": 36, "second": 2}
